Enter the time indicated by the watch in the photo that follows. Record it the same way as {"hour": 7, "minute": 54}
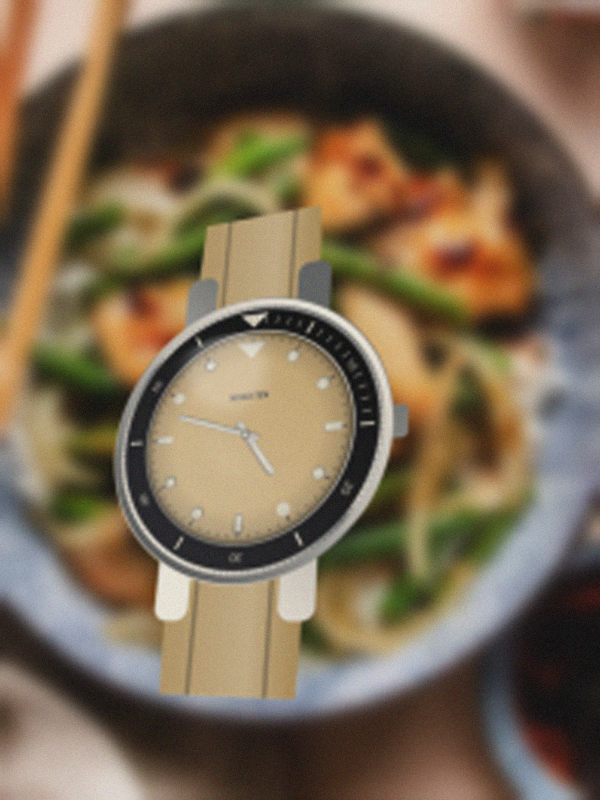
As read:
{"hour": 4, "minute": 48}
